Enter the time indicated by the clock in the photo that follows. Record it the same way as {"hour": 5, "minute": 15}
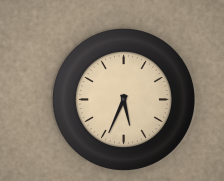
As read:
{"hour": 5, "minute": 34}
